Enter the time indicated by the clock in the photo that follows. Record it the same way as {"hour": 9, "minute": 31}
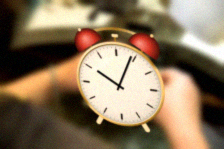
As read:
{"hour": 10, "minute": 4}
